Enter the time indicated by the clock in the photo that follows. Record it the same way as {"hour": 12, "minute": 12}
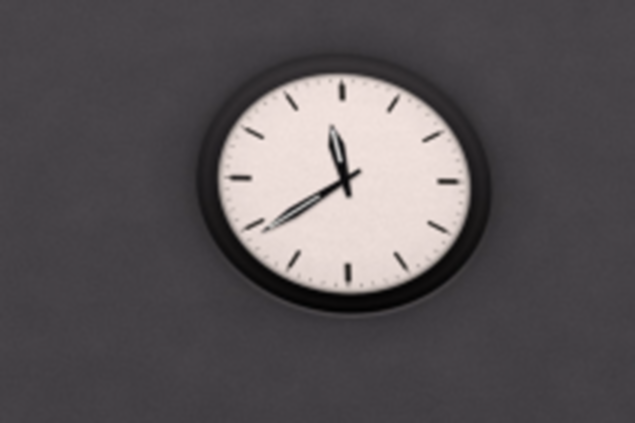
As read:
{"hour": 11, "minute": 39}
